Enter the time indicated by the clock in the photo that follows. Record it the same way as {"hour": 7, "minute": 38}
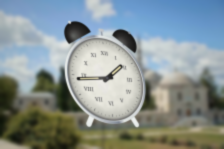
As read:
{"hour": 1, "minute": 44}
